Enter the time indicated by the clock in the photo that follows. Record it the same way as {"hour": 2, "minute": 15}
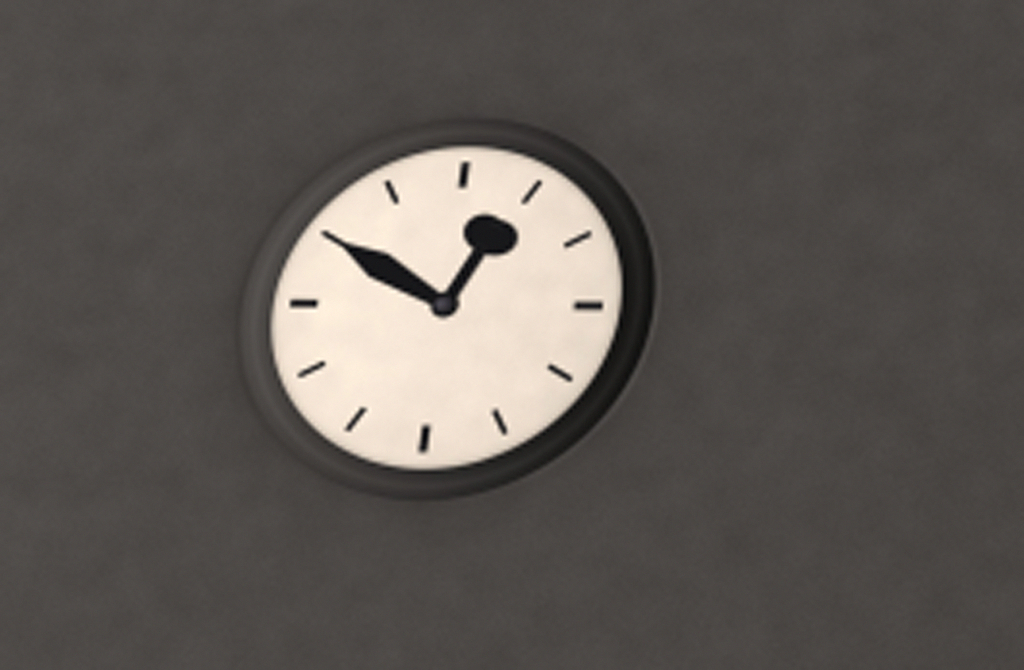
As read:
{"hour": 12, "minute": 50}
